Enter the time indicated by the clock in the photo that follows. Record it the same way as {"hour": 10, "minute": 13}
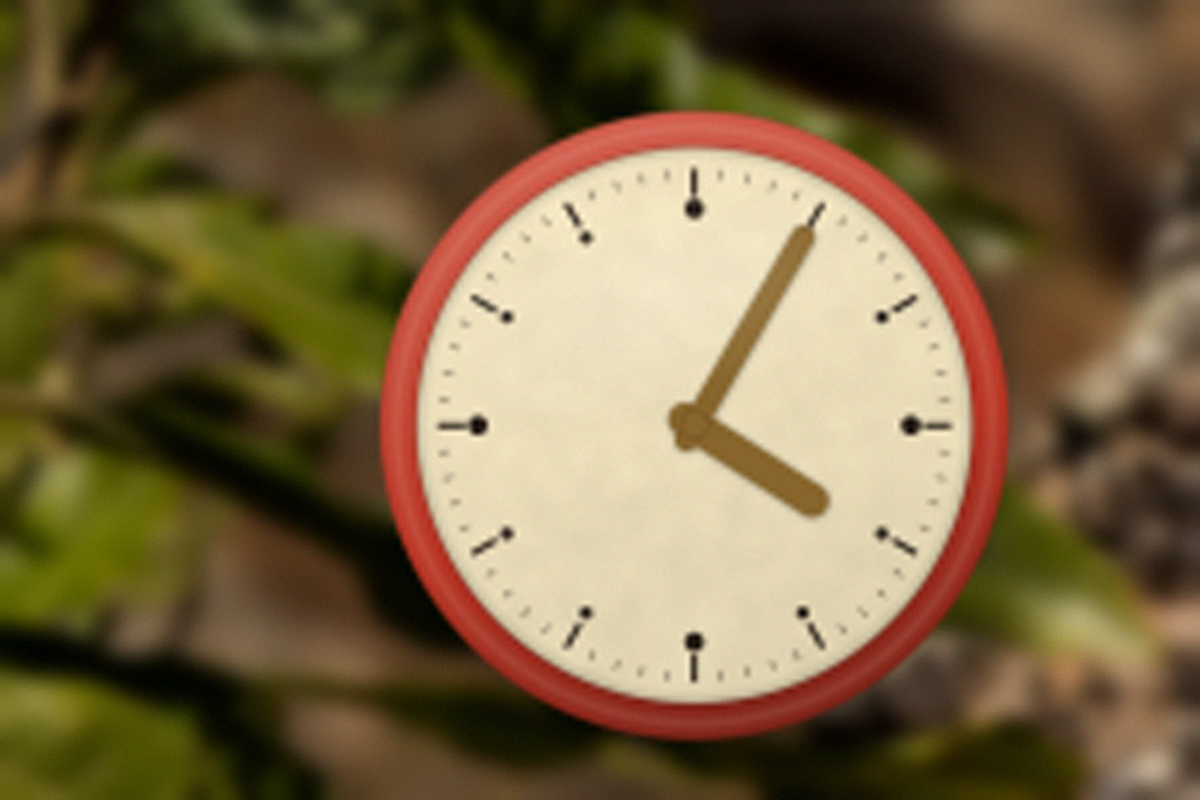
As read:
{"hour": 4, "minute": 5}
